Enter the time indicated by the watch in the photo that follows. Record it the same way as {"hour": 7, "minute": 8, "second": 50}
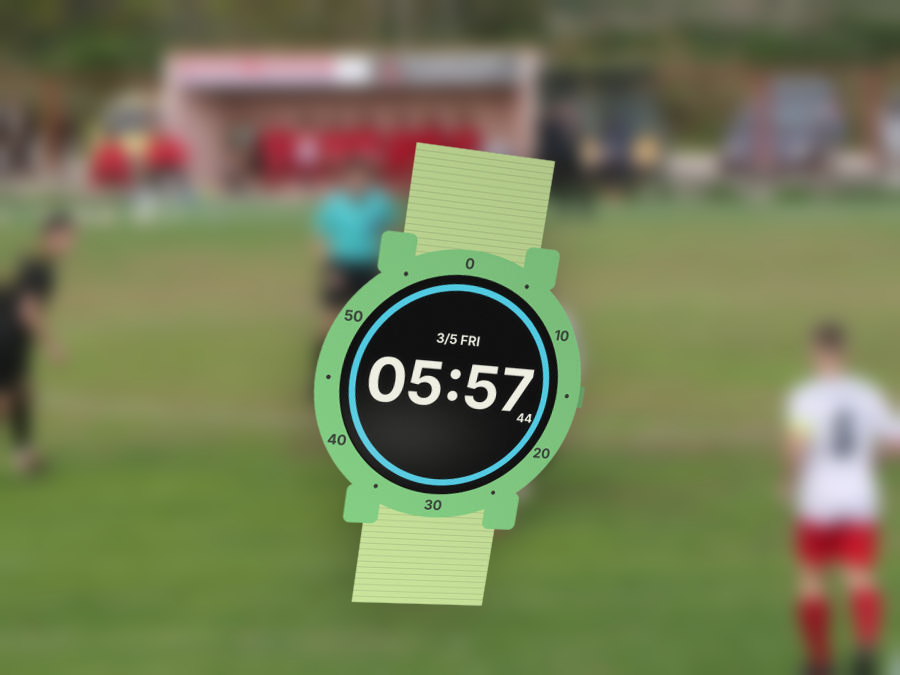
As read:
{"hour": 5, "minute": 57, "second": 44}
